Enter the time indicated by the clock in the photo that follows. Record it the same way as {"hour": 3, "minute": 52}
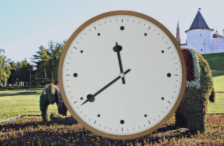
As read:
{"hour": 11, "minute": 39}
